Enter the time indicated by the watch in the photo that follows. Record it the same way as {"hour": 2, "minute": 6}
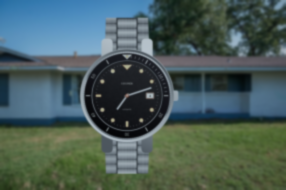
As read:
{"hour": 7, "minute": 12}
